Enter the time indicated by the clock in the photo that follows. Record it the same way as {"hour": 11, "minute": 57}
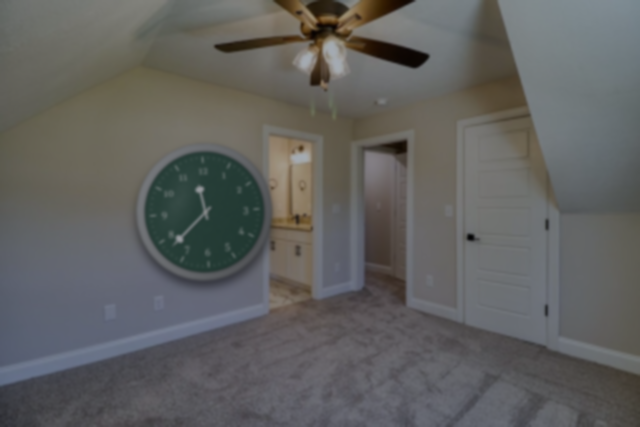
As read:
{"hour": 11, "minute": 38}
